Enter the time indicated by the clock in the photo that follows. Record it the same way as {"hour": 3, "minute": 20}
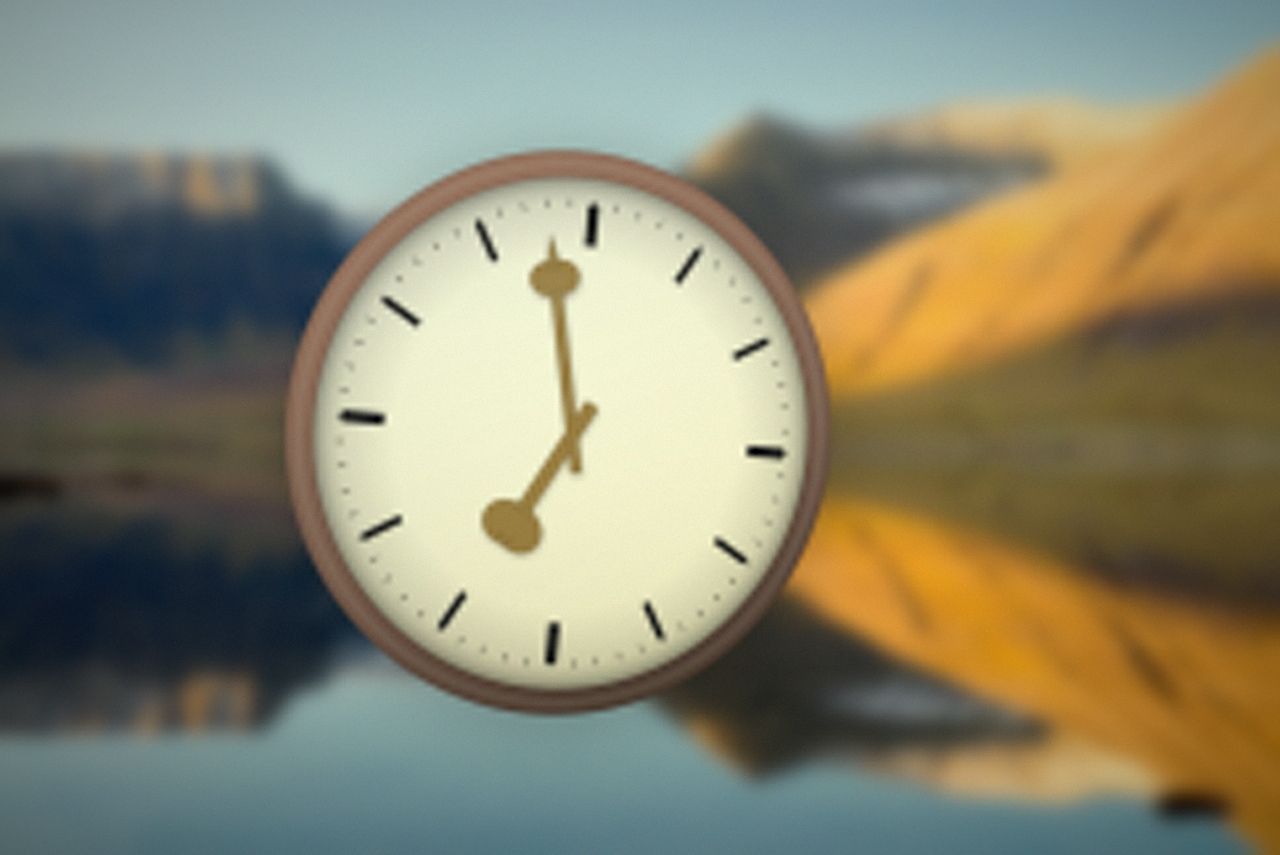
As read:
{"hour": 6, "minute": 58}
